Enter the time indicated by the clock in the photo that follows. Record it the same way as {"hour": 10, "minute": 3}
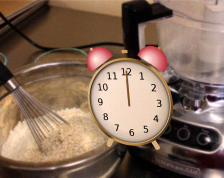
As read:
{"hour": 12, "minute": 0}
